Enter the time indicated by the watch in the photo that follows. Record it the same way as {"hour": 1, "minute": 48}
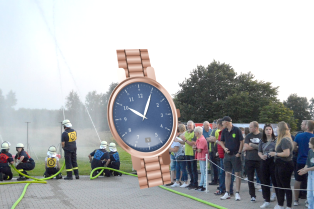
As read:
{"hour": 10, "minute": 5}
